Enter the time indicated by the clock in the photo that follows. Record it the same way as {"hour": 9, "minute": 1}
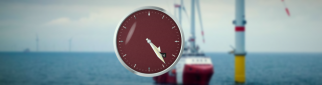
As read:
{"hour": 4, "minute": 24}
